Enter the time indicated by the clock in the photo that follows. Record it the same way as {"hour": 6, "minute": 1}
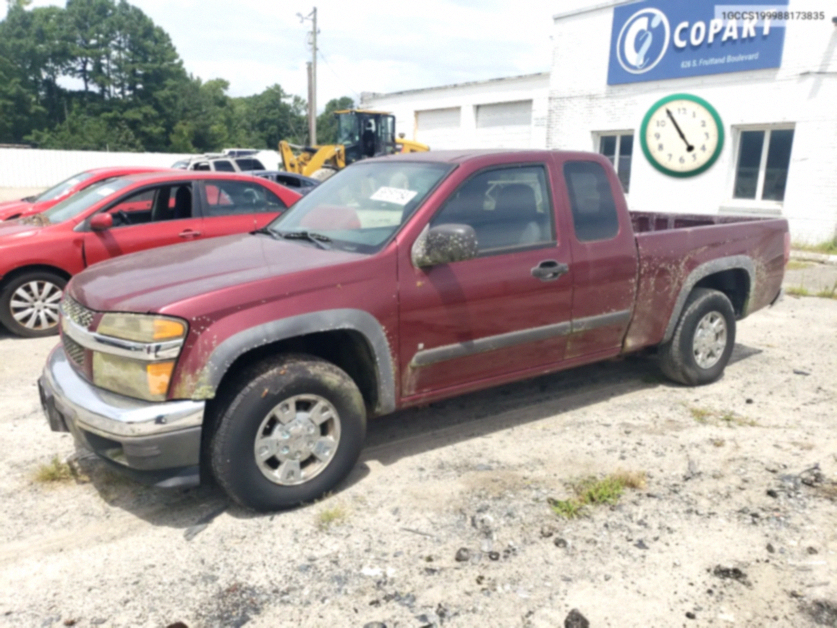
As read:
{"hour": 4, "minute": 55}
